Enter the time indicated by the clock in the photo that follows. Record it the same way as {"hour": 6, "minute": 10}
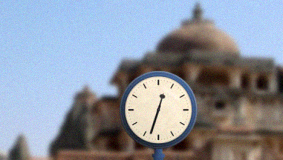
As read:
{"hour": 12, "minute": 33}
